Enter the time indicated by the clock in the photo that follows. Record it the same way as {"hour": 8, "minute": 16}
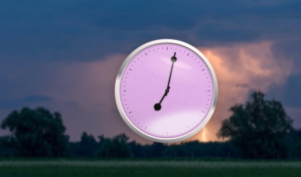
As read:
{"hour": 7, "minute": 2}
